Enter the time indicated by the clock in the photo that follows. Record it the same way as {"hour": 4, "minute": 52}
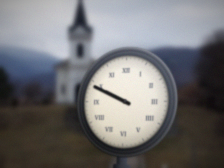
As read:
{"hour": 9, "minute": 49}
